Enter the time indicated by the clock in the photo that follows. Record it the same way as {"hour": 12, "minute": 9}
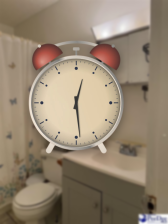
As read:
{"hour": 12, "minute": 29}
